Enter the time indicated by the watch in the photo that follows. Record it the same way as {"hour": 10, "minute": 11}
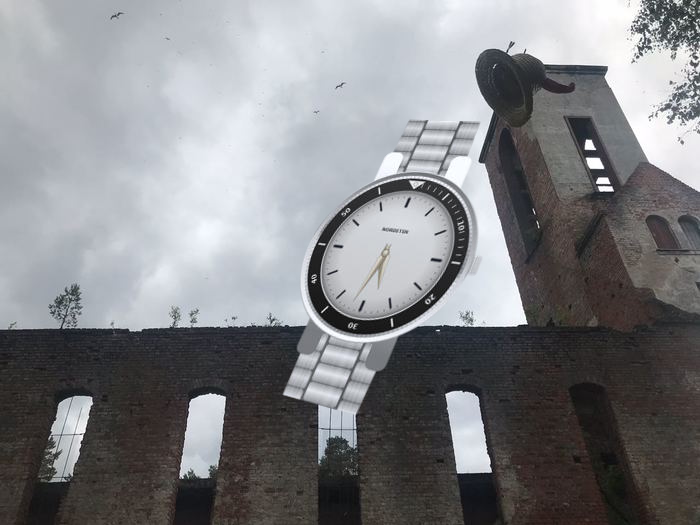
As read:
{"hour": 5, "minute": 32}
